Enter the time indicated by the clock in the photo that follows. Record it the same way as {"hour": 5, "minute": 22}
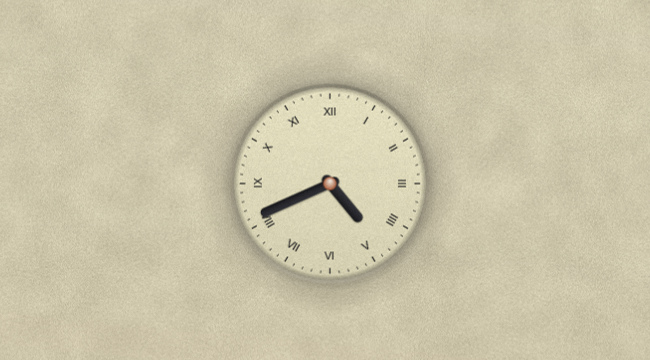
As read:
{"hour": 4, "minute": 41}
